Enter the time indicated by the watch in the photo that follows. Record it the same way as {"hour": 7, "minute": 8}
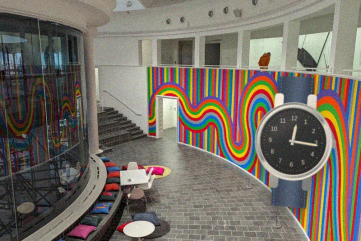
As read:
{"hour": 12, "minute": 16}
